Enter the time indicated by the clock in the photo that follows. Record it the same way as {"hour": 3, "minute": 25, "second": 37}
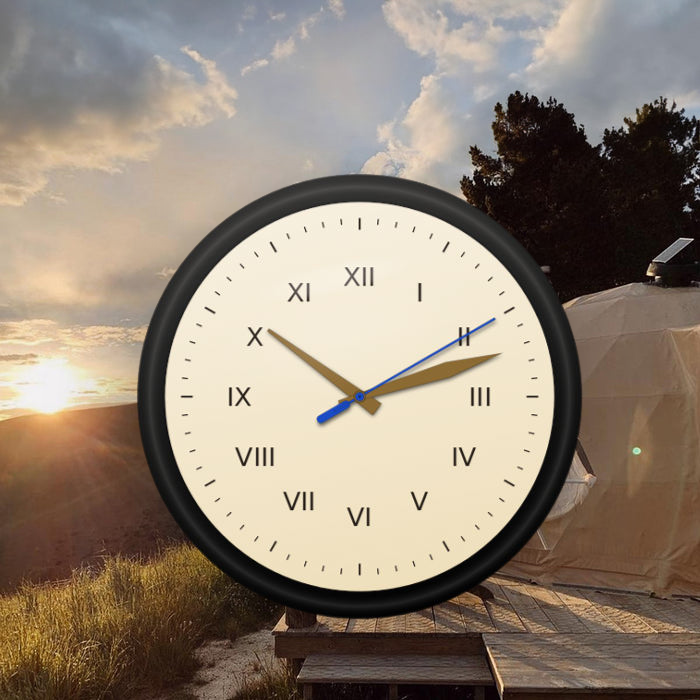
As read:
{"hour": 10, "minute": 12, "second": 10}
